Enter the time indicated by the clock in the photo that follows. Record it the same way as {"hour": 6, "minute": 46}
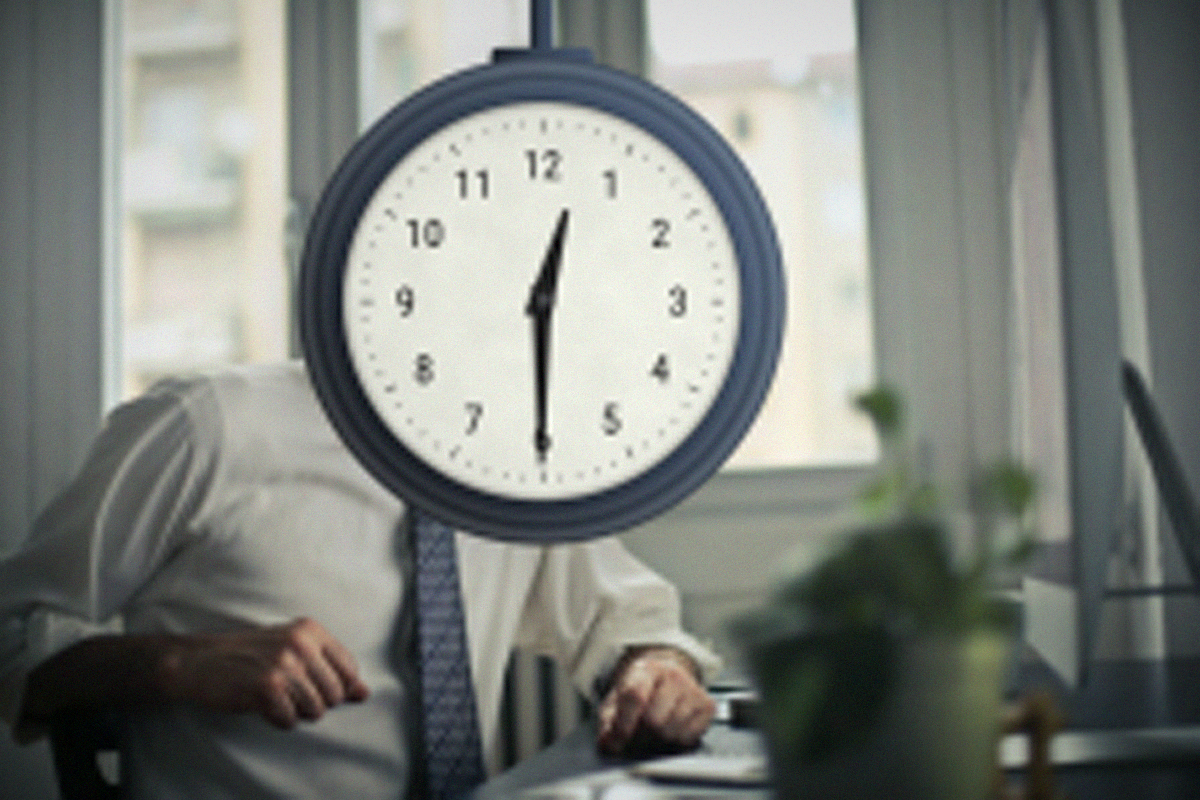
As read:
{"hour": 12, "minute": 30}
